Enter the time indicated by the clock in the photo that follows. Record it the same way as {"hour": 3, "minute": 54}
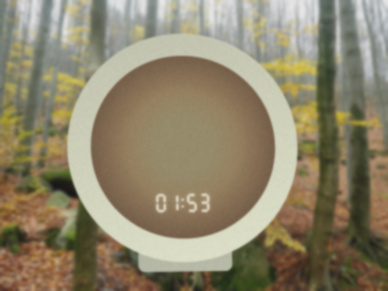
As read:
{"hour": 1, "minute": 53}
